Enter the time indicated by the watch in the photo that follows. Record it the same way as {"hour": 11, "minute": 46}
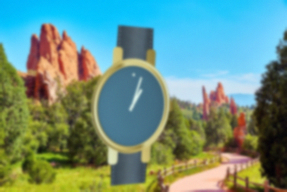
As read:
{"hour": 1, "minute": 3}
